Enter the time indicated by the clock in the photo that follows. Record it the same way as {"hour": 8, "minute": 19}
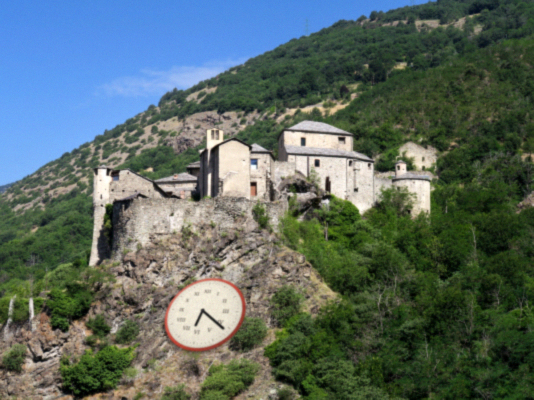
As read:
{"hour": 6, "minute": 21}
